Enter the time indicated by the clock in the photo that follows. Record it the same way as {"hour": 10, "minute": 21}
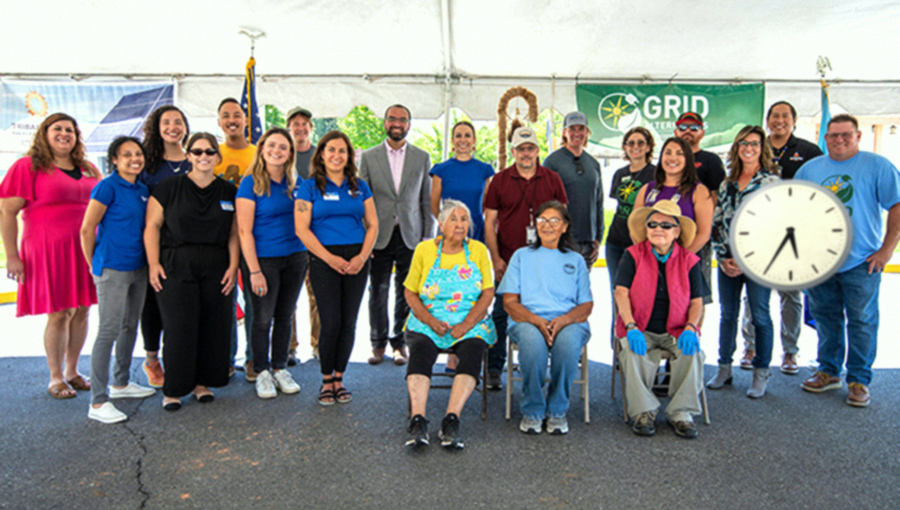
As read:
{"hour": 5, "minute": 35}
